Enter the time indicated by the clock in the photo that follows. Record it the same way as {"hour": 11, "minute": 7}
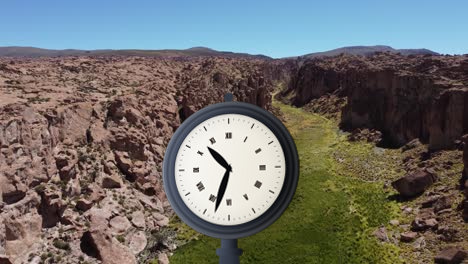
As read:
{"hour": 10, "minute": 33}
